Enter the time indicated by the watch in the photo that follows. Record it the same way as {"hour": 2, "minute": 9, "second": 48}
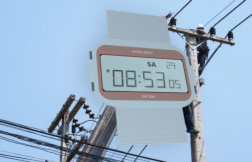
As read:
{"hour": 8, "minute": 53, "second": 5}
